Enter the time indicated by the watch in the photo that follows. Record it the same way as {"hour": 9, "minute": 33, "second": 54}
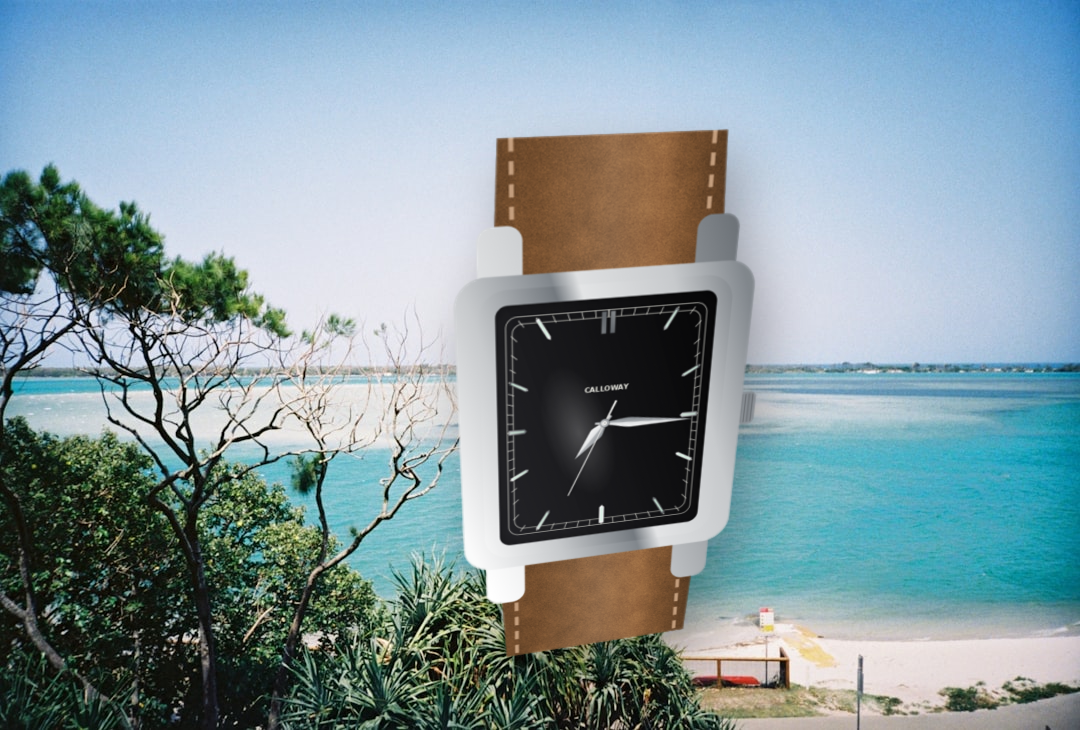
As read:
{"hour": 7, "minute": 15, "second": 34}
